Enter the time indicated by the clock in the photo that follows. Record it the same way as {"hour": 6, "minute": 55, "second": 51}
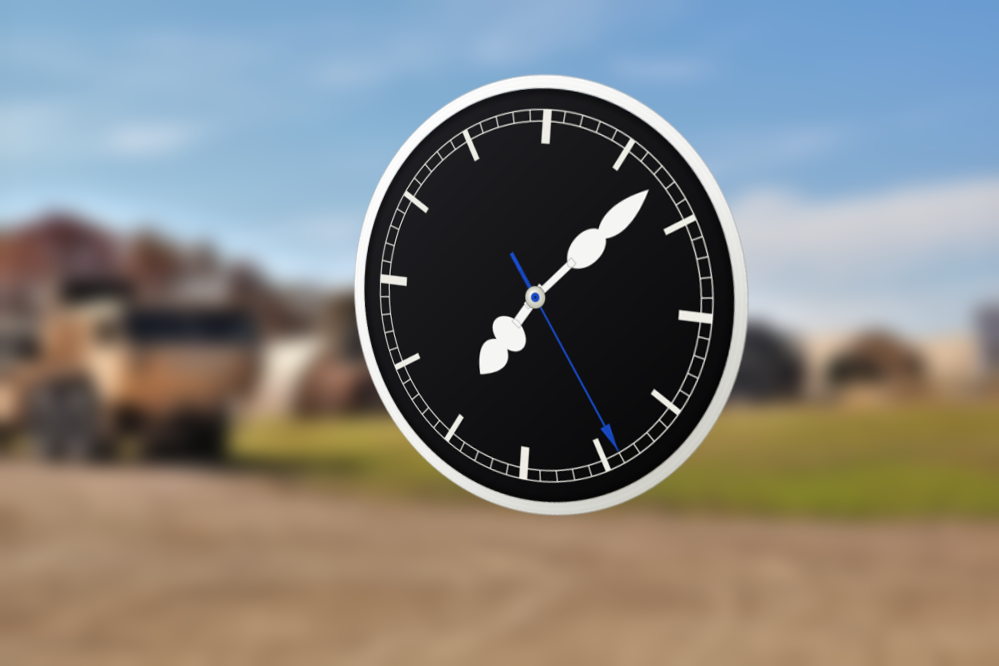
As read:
{"hour": 7, "minute": 7, "second": 24}
